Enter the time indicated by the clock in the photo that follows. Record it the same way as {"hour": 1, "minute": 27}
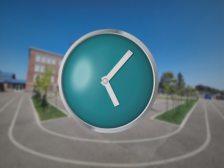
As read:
{"hour": 5, "minute": 7}
